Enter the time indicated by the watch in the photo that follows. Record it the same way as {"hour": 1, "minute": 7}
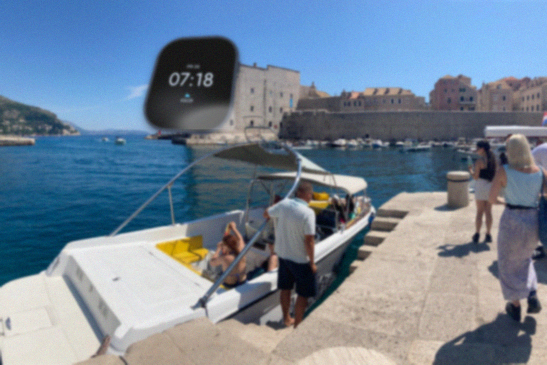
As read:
{"hour": 7, "minute": 18}
